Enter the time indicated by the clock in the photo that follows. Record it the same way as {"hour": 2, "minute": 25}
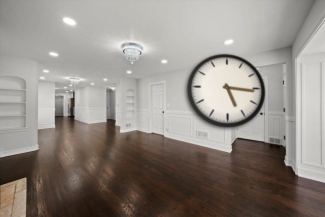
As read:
{"hour": 5, "minute": 16}
